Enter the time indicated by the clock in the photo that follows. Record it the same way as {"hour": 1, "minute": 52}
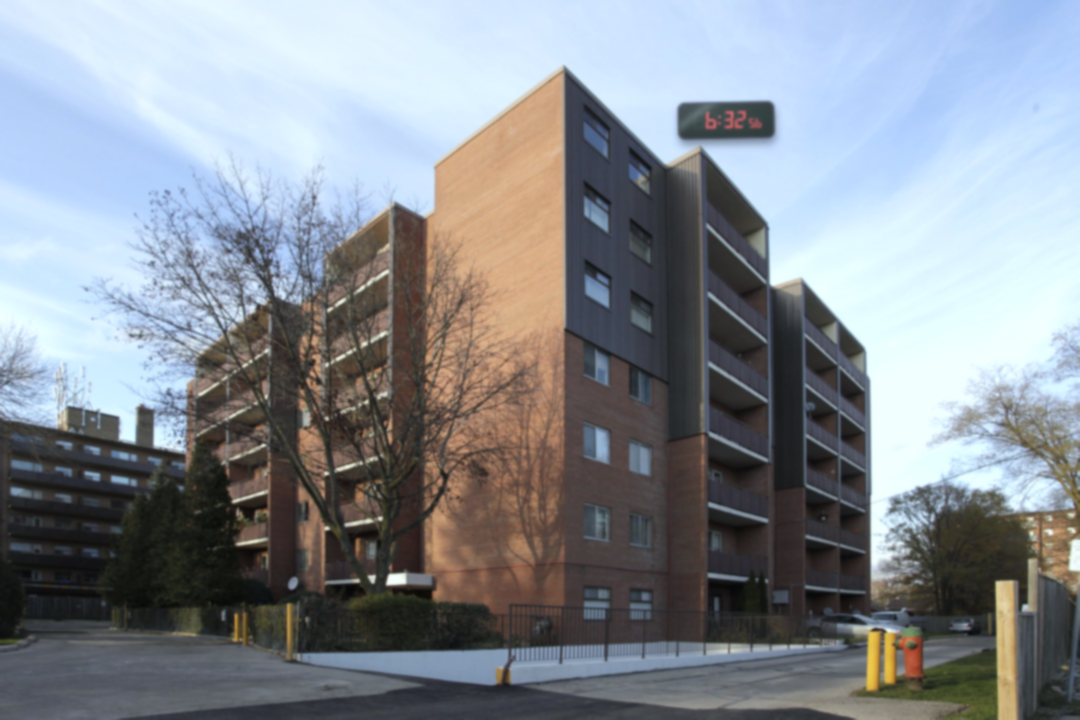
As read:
{"hour": 6, "minute": 32}
